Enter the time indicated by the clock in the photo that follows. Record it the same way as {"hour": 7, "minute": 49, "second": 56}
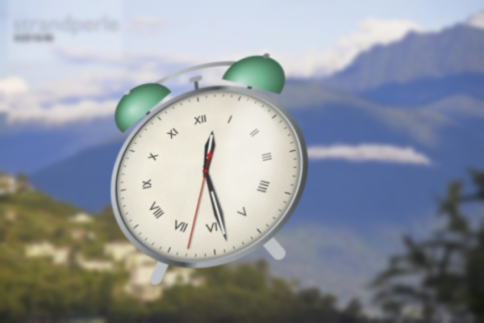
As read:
{"hour": 12, "minute": 28, "second": 33}
